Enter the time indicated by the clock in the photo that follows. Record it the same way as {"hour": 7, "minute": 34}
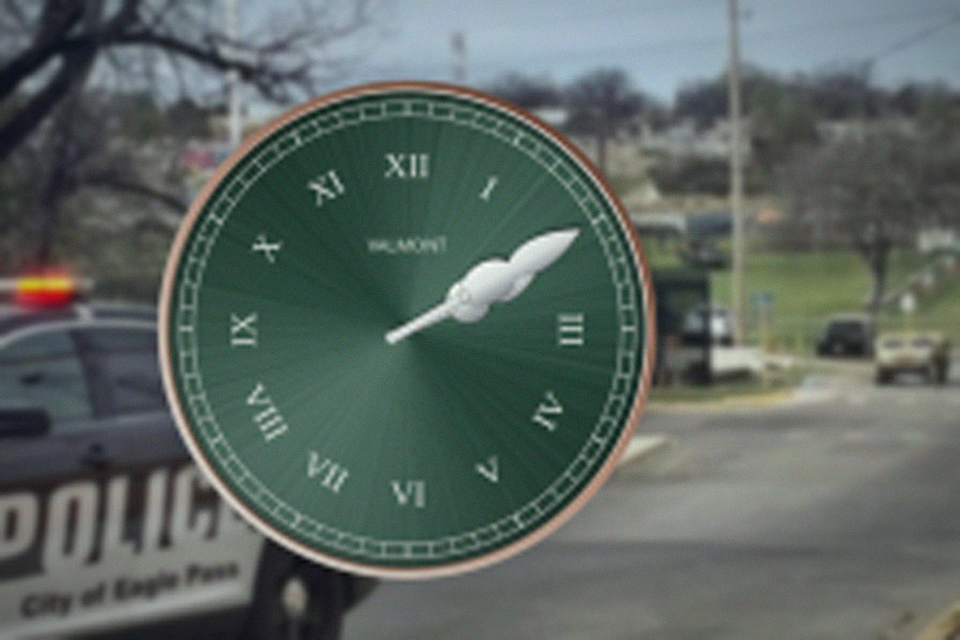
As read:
{"hour": 2, "minute": 10}
